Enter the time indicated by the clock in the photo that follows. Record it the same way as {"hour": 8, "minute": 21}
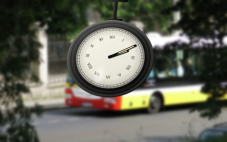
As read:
{"hour": 2, "minute": 10}
